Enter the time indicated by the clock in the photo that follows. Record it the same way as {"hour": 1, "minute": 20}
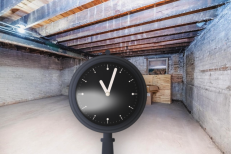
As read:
{"hour": 11, "minute": 3}
